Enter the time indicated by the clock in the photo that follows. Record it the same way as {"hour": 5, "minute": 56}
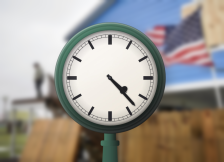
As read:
{"hour": 4, "minute": 23}
